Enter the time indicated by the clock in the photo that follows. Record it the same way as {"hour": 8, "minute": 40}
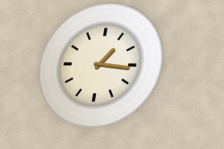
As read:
{"hour": 1, "minute": 16}
